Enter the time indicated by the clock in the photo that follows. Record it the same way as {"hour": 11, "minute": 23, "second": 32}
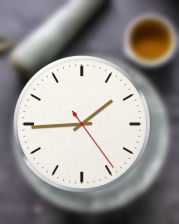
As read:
{"hour": 1, "minute": 44, "second": 24}
